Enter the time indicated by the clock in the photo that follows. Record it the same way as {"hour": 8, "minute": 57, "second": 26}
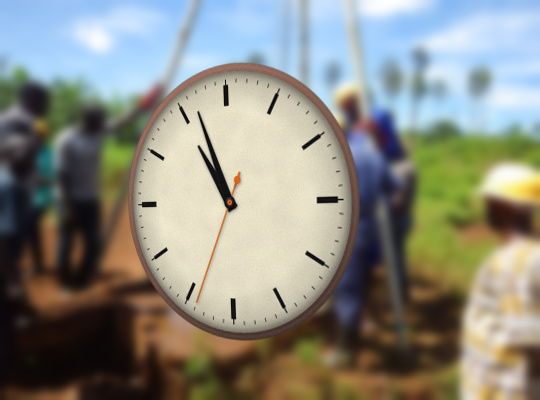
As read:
{"hour": 10, "minute": 56, "second": 34}
